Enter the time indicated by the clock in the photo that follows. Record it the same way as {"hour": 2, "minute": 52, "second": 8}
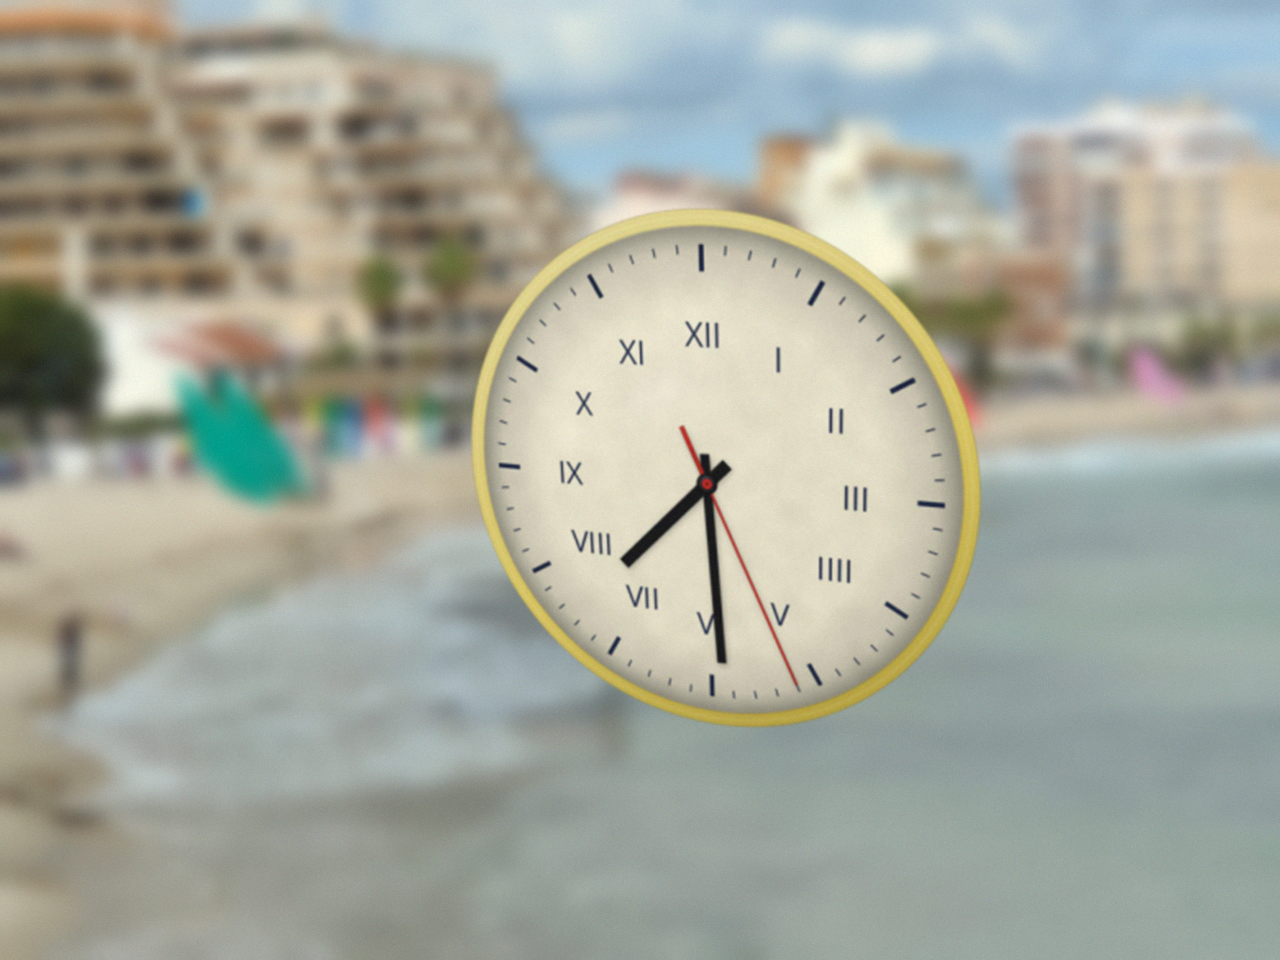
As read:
{"hour": 7, "minute": 29, "second": 26}
